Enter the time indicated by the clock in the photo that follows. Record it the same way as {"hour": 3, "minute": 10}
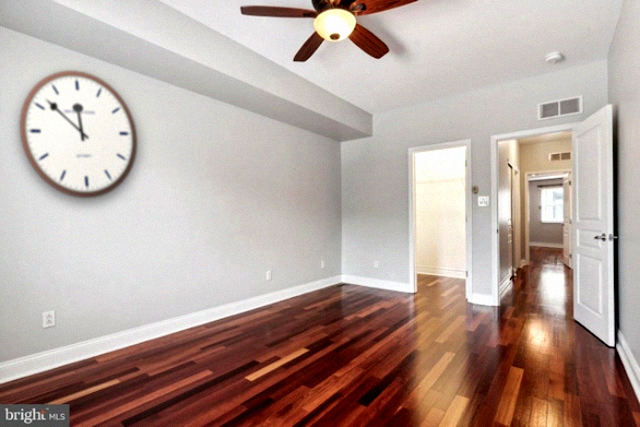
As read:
{"hour": 11, "minute": 52}
